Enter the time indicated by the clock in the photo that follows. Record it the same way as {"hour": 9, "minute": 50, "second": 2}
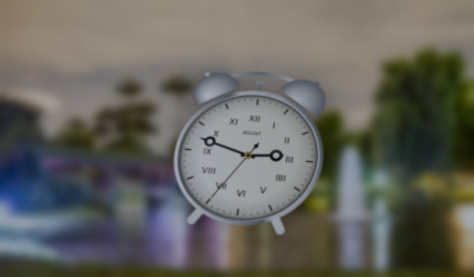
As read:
{"hour": 2, "minute": 47, "second": 35}
